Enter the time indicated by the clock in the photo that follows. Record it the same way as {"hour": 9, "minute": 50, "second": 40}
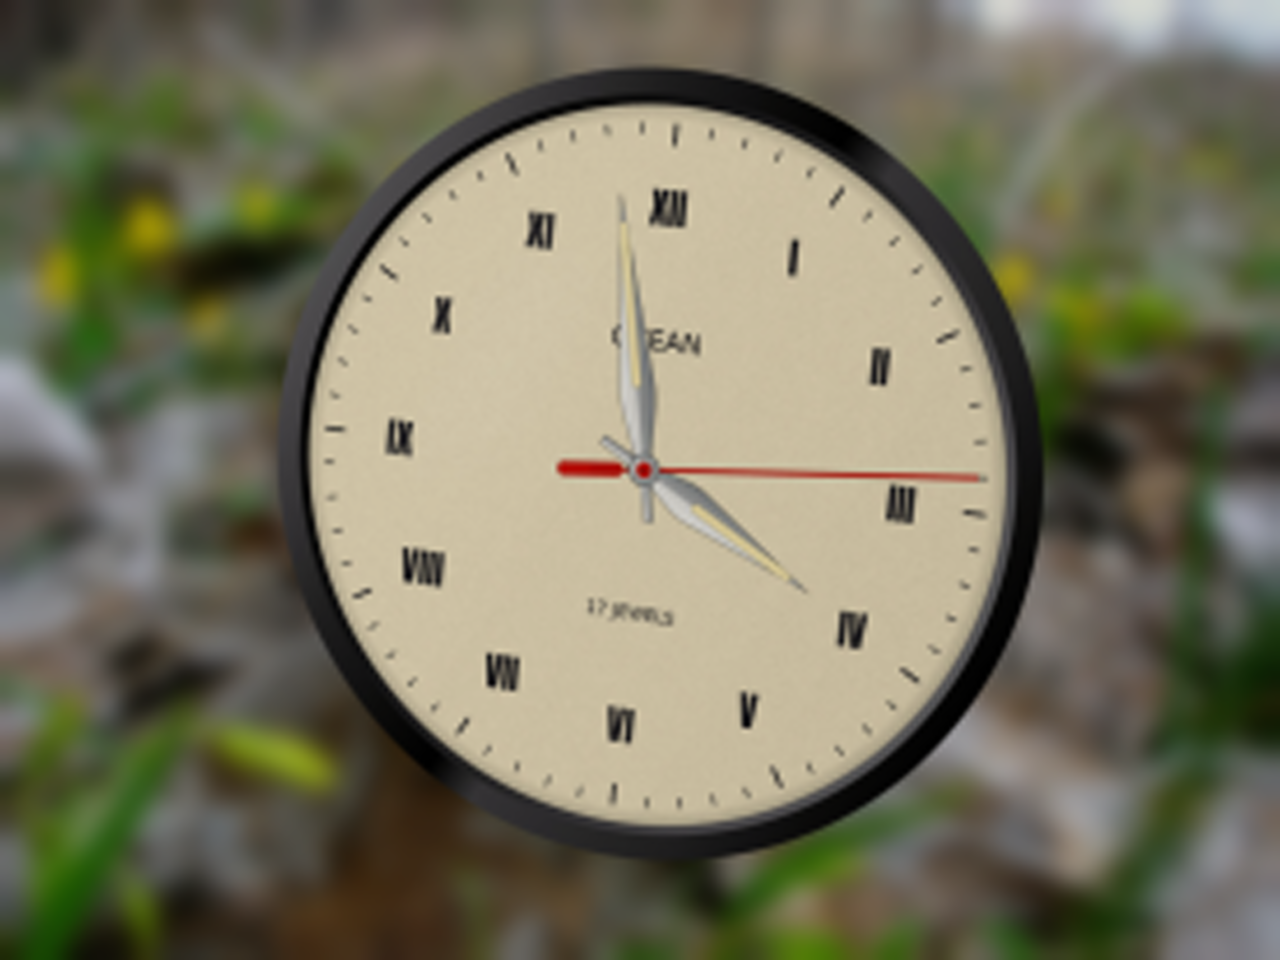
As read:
{"hour": 3, "minute": 58, "second": 14}
